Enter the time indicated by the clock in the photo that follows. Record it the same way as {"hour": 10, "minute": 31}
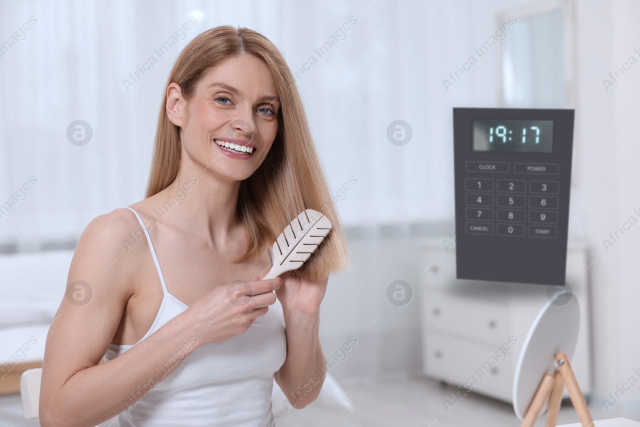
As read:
{"hour": 19, "minute": 17}
